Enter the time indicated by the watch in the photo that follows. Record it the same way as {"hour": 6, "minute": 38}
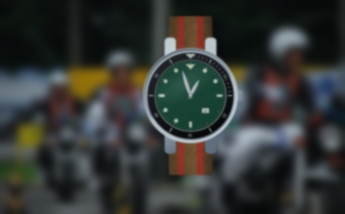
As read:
{"hour": 12, "minute": 57}
